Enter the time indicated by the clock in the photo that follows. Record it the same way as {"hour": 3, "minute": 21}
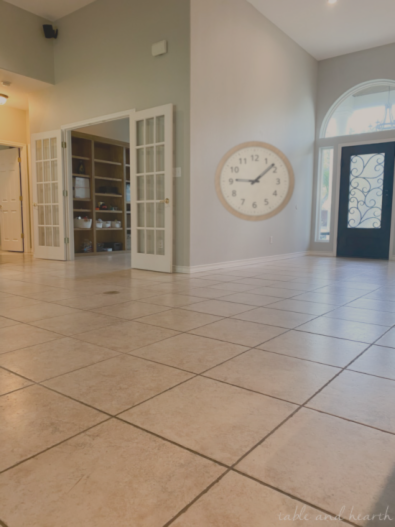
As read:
{"hour": 9, "minute": 8}
